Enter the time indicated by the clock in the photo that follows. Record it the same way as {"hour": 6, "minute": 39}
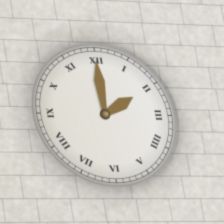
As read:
{"hour": 2, "minute": 0}
